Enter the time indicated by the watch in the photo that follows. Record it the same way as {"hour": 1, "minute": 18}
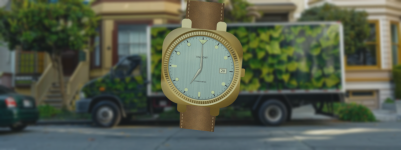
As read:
{"hour": 7, "minute": 0}
